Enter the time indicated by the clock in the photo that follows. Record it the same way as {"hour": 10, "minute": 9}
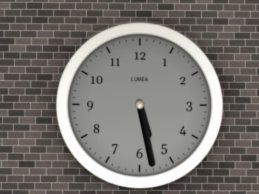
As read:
{"hour": 5, "minute": 28}
